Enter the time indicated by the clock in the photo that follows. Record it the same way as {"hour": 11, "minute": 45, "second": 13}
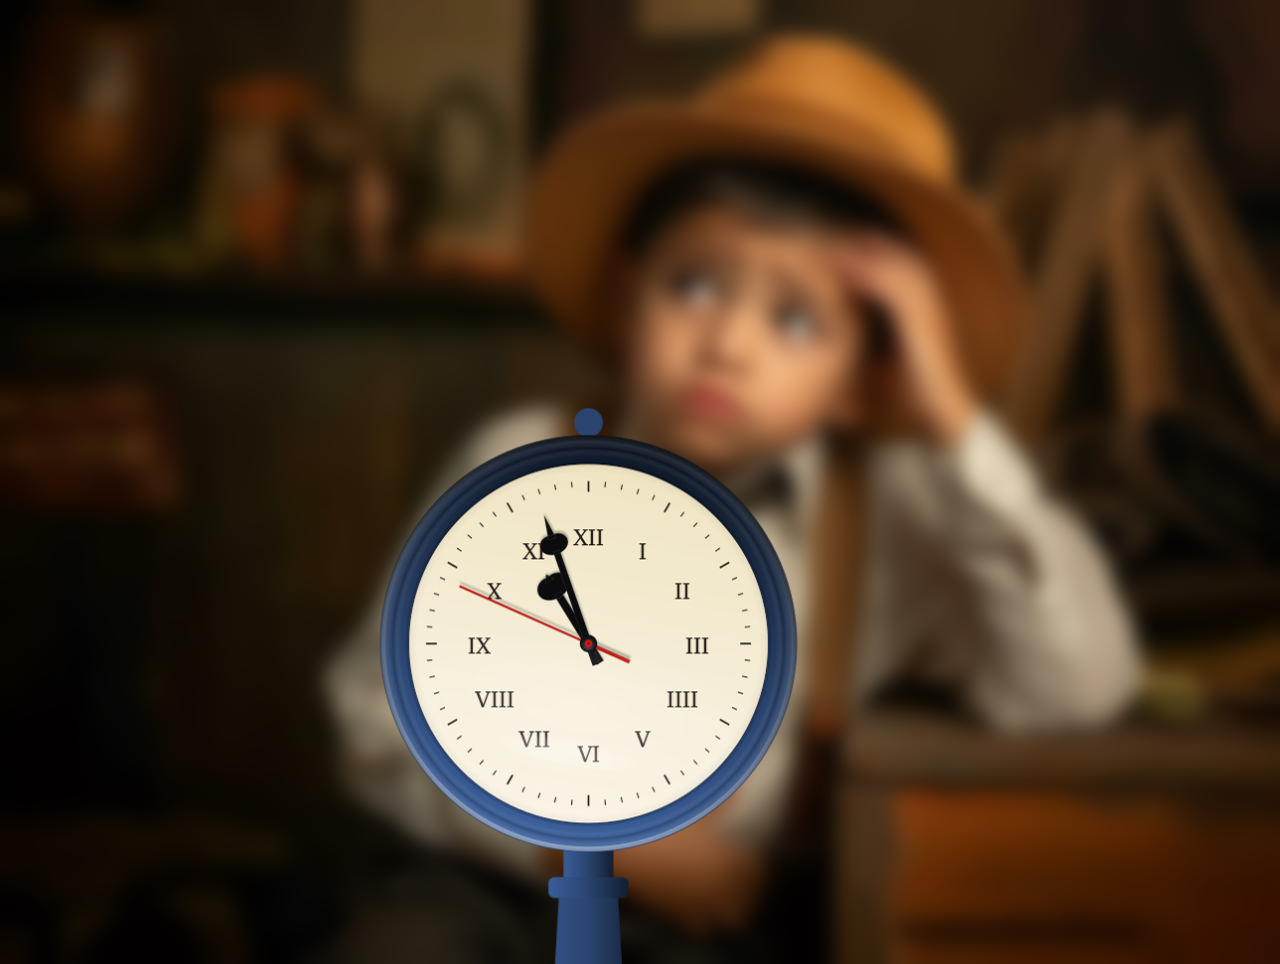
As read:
{"hour": 10, "minute": 56, "second": 49}
